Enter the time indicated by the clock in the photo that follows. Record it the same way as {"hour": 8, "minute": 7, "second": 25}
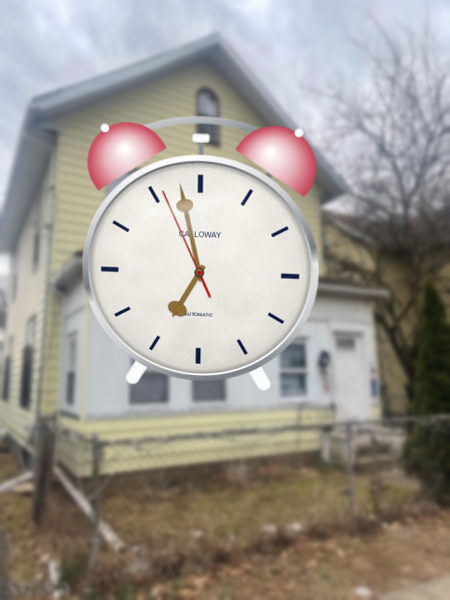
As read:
{"hour": 6, "minute": 57, "second": 56}
